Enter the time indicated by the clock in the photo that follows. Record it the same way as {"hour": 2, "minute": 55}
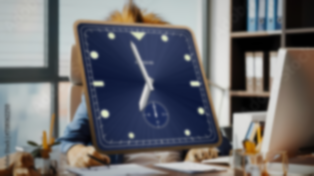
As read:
{"hour": 6, "minute": 58}
